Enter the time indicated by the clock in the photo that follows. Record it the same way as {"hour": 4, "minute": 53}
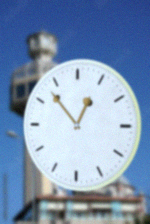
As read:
{"hour": 12, "minute": 53}
